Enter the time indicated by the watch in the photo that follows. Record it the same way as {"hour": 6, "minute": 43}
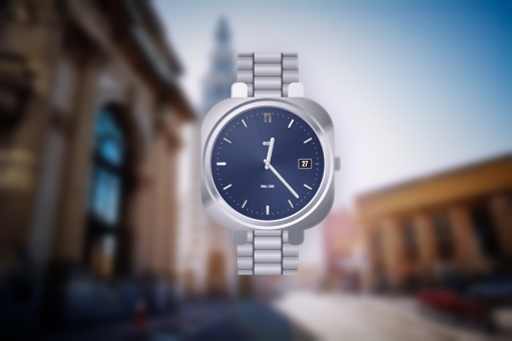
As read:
{"hour": 12, "minute": 23}
